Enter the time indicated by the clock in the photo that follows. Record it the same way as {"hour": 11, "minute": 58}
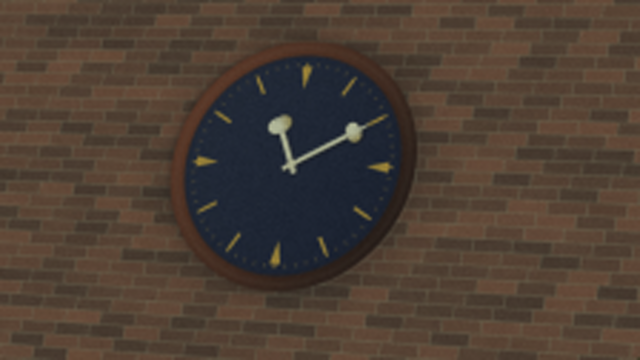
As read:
{"hour": 11, "minute": 10}
